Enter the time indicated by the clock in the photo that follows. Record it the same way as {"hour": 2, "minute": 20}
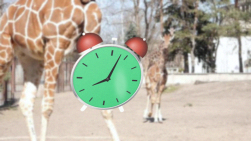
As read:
{"hour": 8, "minute": 3}
